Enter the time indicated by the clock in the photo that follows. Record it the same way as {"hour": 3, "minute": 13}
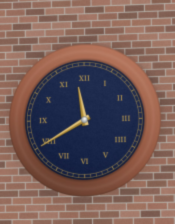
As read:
{"hour": 11, "minute": 40}
